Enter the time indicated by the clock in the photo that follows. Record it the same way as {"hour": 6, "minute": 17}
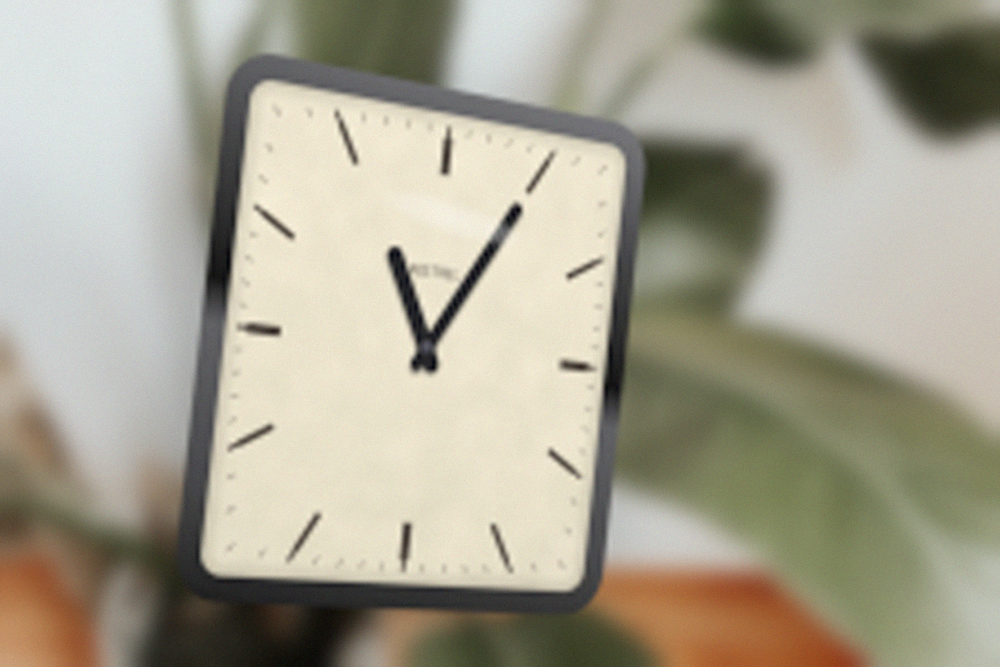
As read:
{"hour": 11, "minute": 5}
